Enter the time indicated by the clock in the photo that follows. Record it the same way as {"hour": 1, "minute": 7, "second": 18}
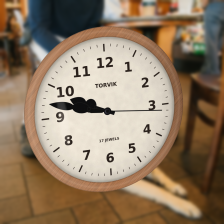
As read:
{"hour": 9, "minute": 47, "second": 16}
